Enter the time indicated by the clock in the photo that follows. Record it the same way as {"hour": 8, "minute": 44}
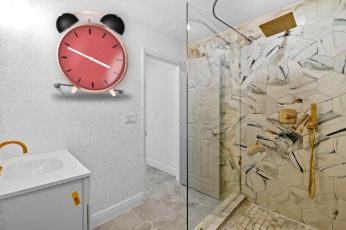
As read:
{"hour": 3, "minute": 49}
